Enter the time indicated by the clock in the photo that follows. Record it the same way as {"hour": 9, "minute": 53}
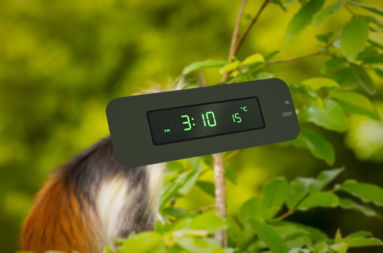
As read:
{"hour": 3, "minute": 10}
